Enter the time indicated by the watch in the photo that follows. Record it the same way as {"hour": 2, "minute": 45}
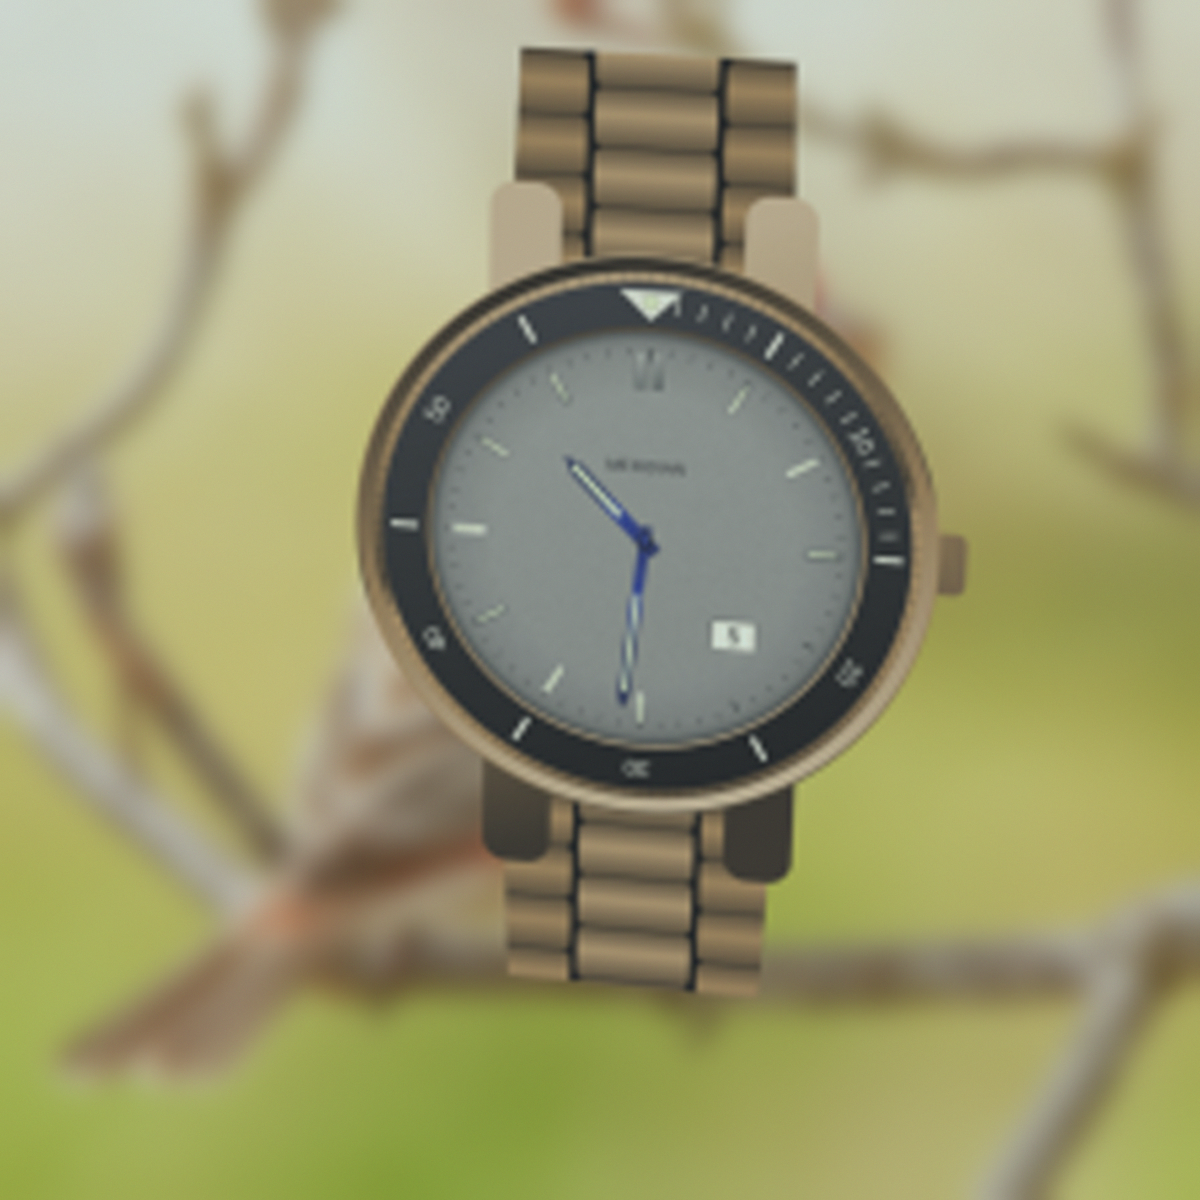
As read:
{"hour": 10, "minute": 31}
